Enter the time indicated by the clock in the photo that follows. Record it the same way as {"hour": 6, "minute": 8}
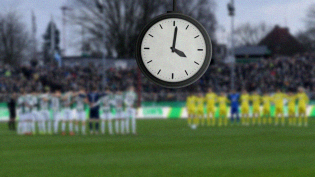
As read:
{"hour": 4, "minute": 1}
